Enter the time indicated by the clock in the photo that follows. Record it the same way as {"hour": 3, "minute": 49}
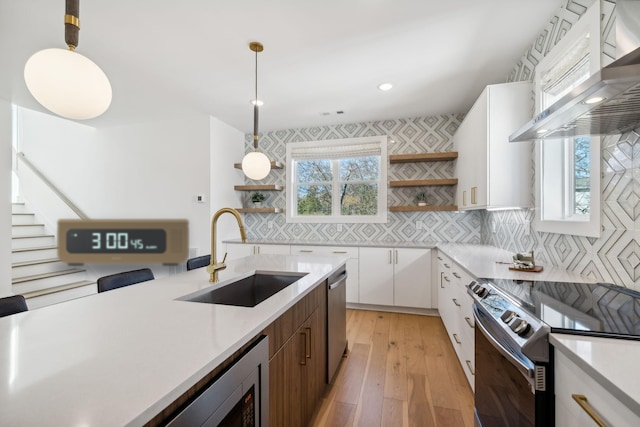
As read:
{"hour": 3, "minute": 0}
